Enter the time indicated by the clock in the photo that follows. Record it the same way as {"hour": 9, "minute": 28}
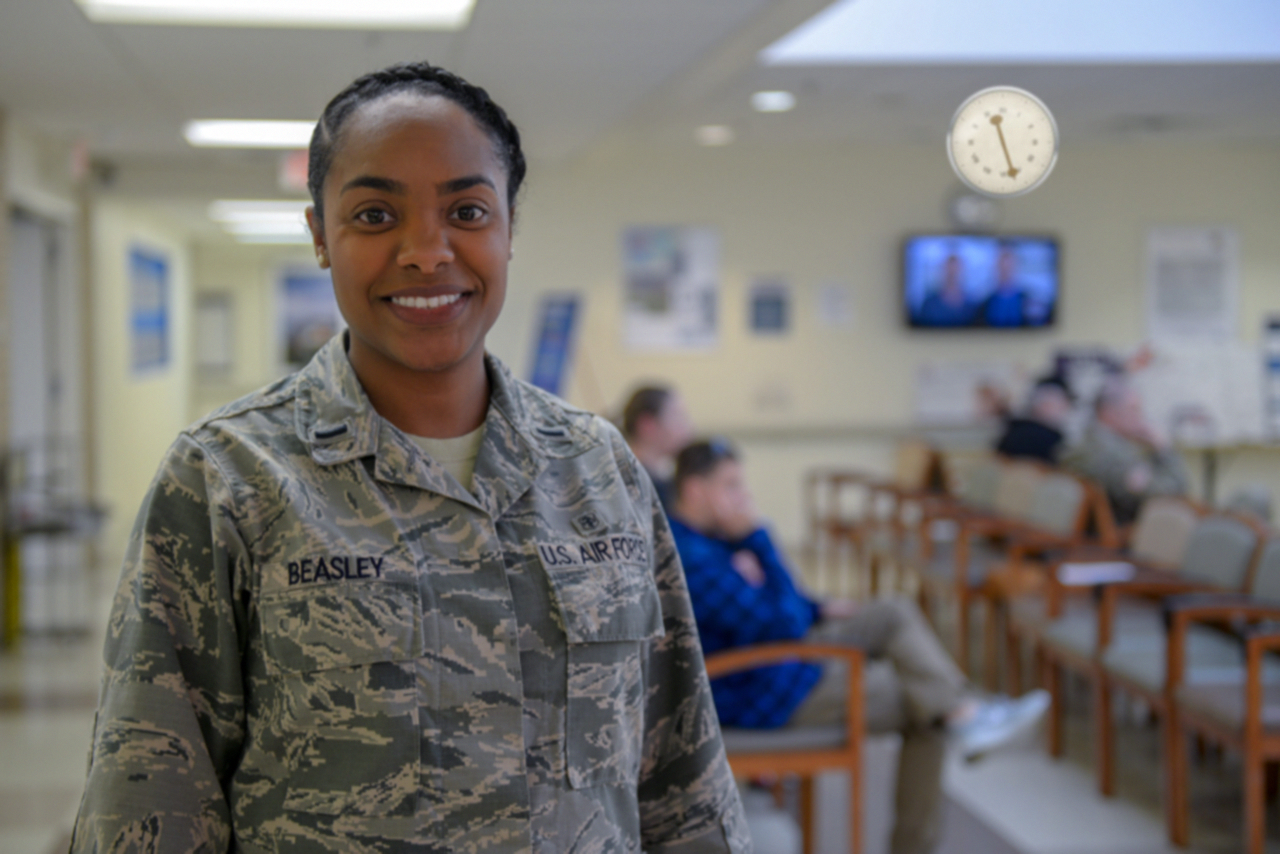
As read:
{"hour": 11, "minute": 27}
